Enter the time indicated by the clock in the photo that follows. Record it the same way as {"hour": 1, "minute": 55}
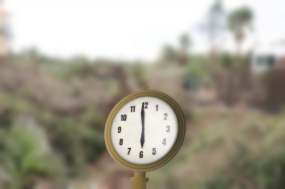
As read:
{"hour": 5, "minute": 59}
